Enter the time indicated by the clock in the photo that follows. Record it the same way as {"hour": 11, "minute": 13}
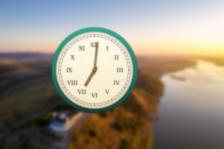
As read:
{"hour": 7, "minute": 1}
